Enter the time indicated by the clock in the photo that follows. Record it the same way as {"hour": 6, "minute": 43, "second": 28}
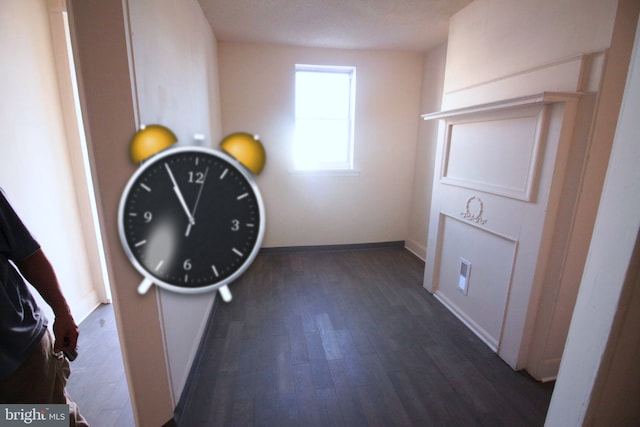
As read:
{"hour": 10, "minute": 55, "second": 2}
